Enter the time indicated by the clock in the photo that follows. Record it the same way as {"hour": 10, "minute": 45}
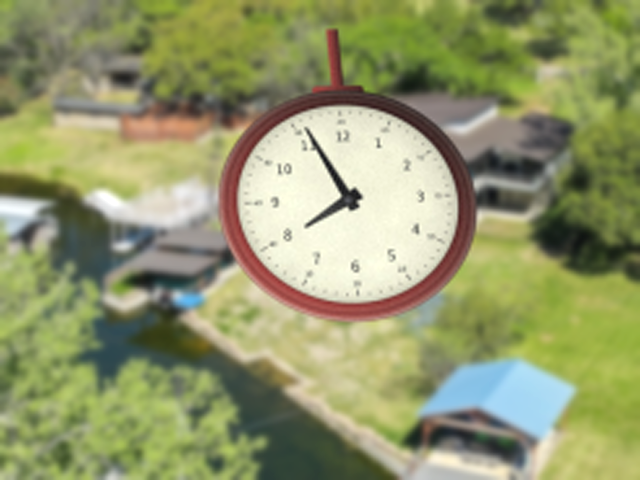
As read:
{"hour": 7, "minute": 56}
